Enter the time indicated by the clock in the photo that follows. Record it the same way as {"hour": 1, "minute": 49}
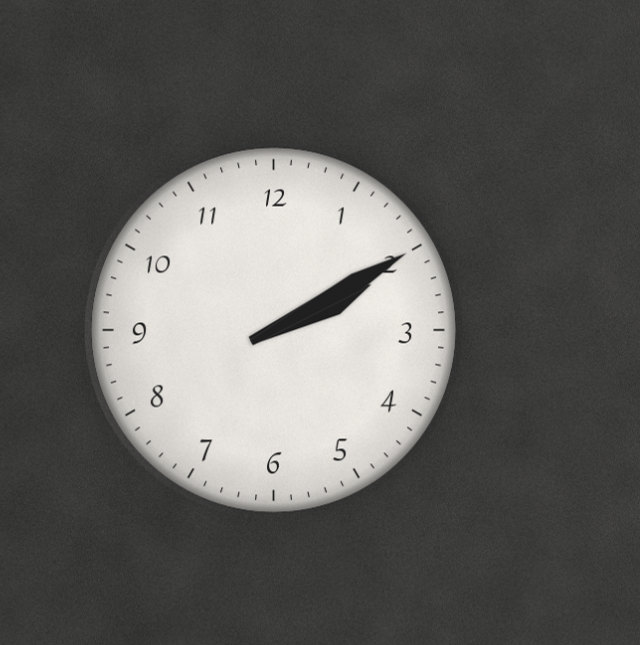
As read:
{"hour": 2, "minute": 10}
